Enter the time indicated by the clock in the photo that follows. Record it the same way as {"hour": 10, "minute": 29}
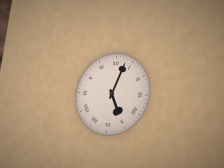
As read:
{"hour": 5, "minute": 3}
